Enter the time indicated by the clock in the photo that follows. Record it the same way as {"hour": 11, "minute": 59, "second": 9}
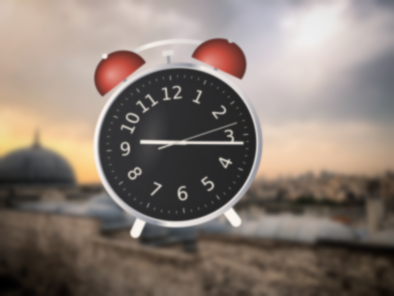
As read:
{"hour": 9, "minute": 16, "second": 13}
